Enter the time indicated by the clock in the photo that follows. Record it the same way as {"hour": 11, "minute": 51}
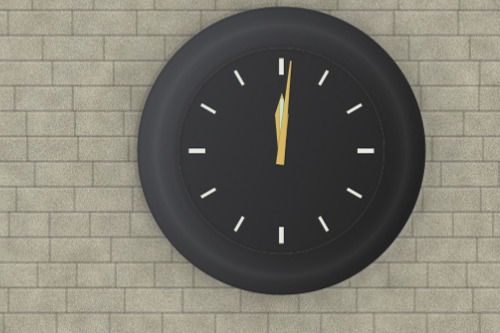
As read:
{"hour": 12, "minute": 1}
